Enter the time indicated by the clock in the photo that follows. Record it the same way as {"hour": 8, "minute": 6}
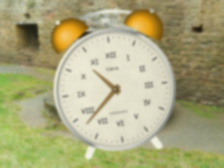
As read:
{"hour": 10, "minute": 38}
